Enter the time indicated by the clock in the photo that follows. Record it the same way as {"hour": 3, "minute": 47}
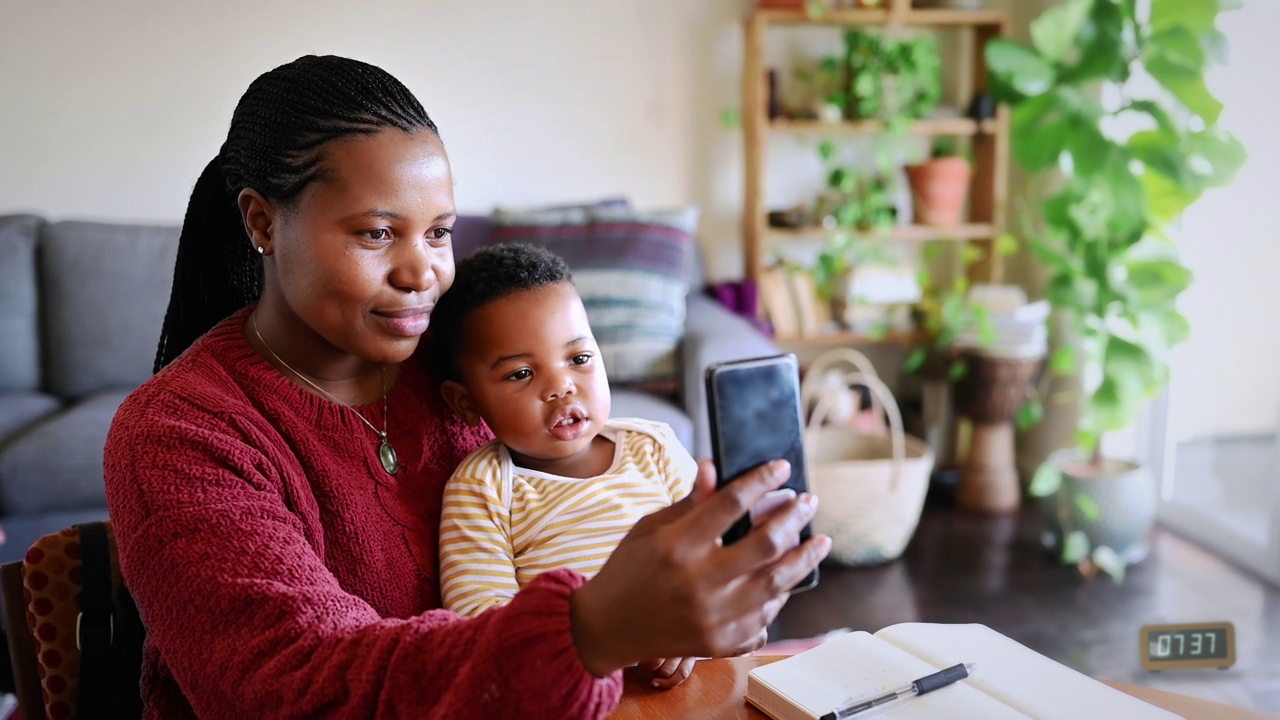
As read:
{"hour": 7, "minute": 37}
